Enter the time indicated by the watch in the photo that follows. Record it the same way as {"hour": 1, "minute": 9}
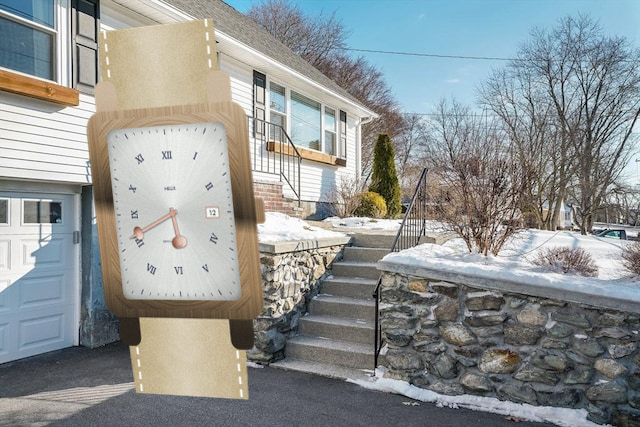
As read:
{"hour": 5, "minute": 41}
